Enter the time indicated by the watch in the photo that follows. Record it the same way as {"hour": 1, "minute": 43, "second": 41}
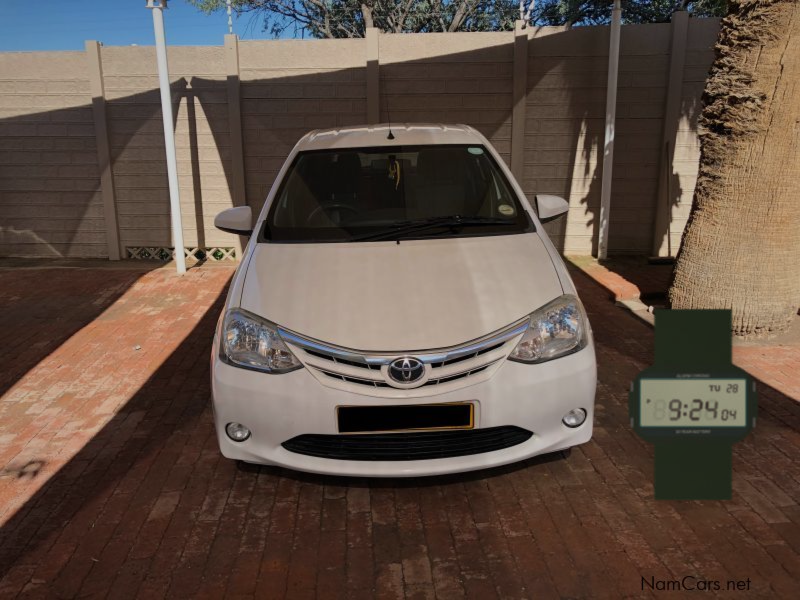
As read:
{"hour": 9, "minute": 24, "second": 4}
